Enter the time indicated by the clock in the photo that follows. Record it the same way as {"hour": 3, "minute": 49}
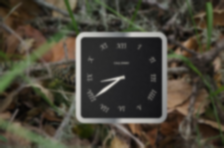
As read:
{"hour": 8, "minute": 39}
